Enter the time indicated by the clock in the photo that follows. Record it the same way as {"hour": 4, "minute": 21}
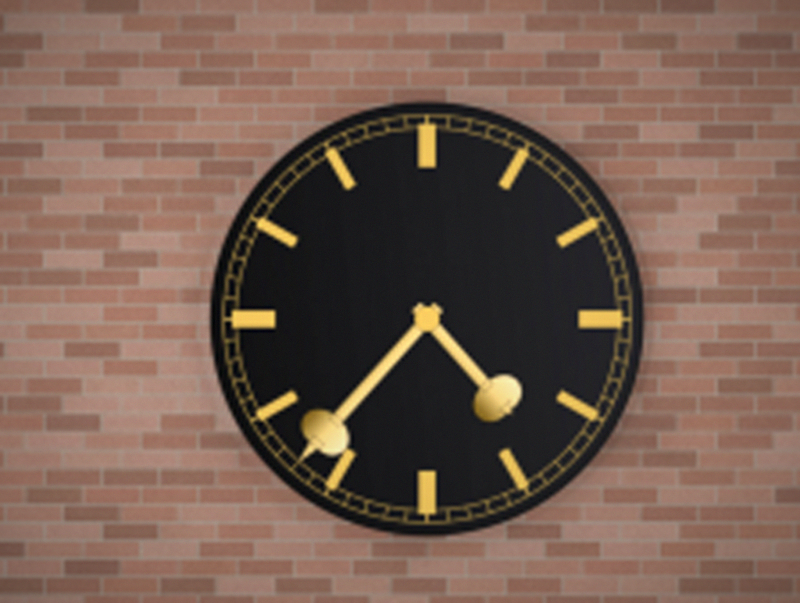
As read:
{"hour": 4, "minute": 37}
